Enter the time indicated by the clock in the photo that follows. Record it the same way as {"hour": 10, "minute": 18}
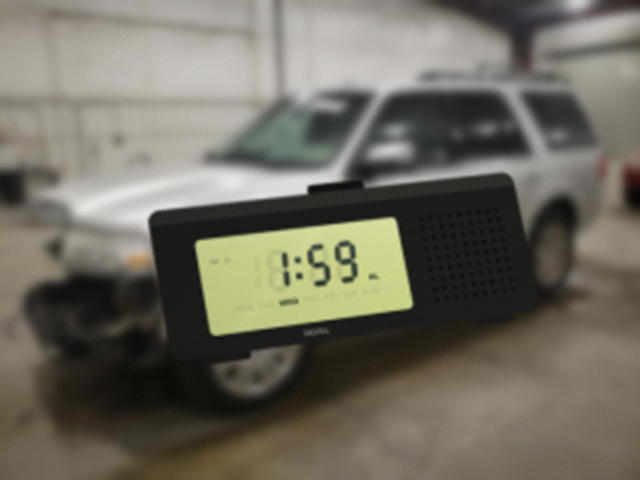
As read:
{"hour": 1, "minute": 59}
